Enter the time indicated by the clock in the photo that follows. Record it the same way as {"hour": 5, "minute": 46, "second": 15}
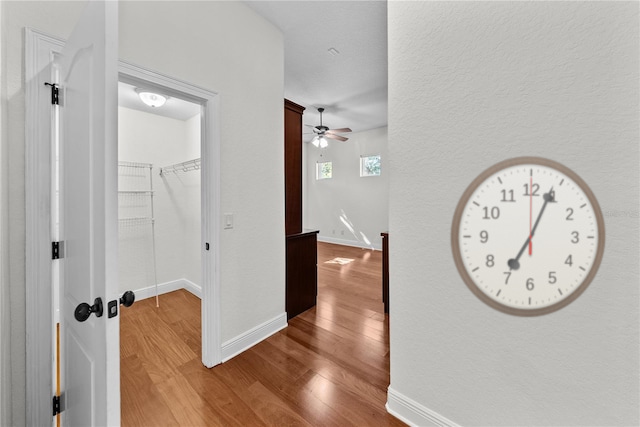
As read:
{"hour": 7, "minute": 4, "second": 0}
